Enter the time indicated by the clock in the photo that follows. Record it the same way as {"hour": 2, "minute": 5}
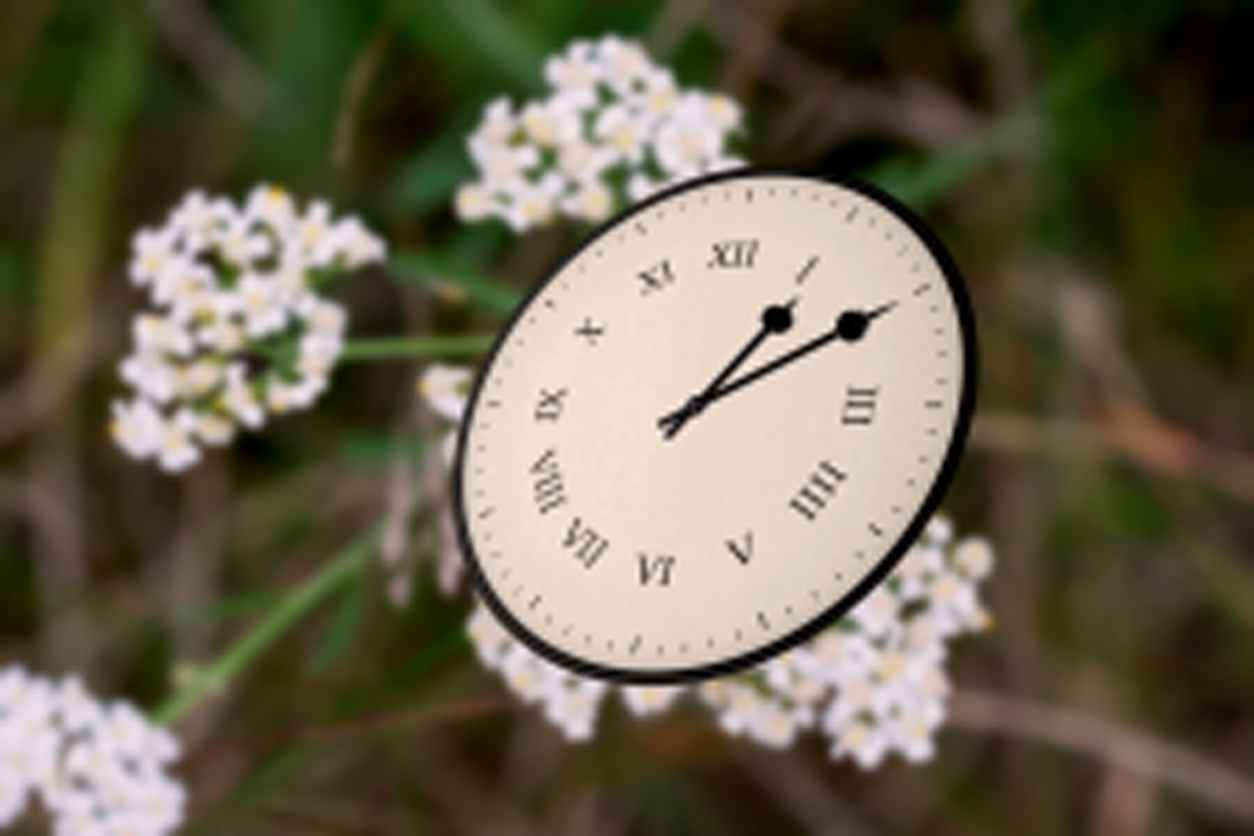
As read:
{"hour": 1, "minute": 10}
